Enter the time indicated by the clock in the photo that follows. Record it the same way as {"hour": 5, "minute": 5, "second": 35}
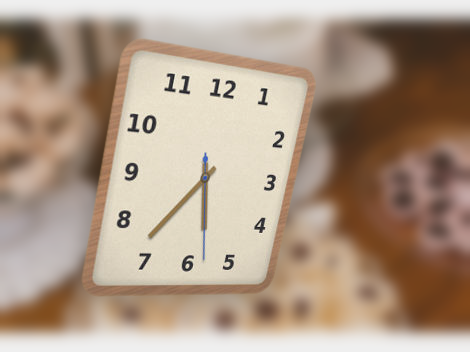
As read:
{"hour": 5, "minute": 36, "second": 28}
